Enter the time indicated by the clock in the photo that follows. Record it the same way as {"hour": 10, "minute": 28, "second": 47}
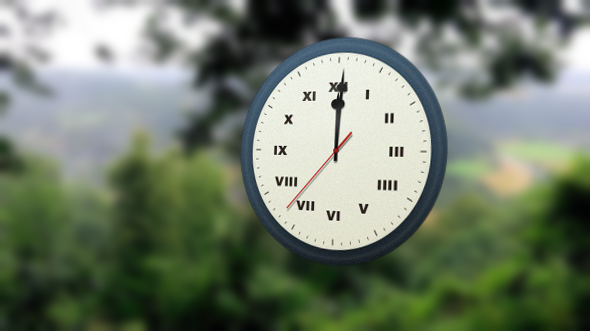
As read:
{"hour": 12, "minute": 0, "second": 37}
